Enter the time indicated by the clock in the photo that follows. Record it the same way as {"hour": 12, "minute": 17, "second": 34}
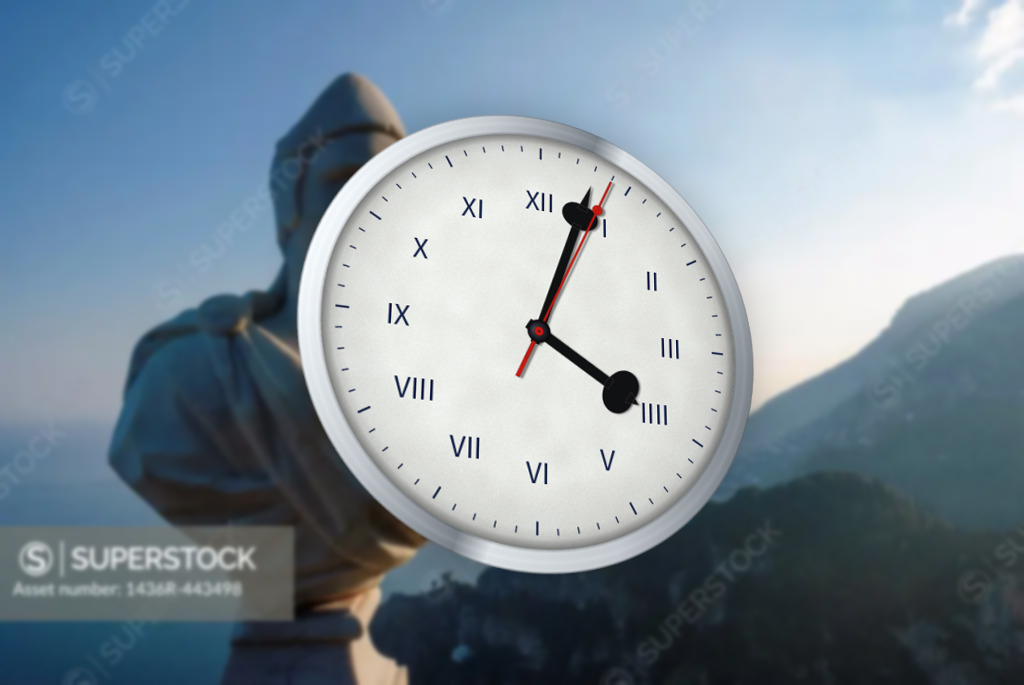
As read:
{"hour": 4, "minute": 3, "second": 4}
